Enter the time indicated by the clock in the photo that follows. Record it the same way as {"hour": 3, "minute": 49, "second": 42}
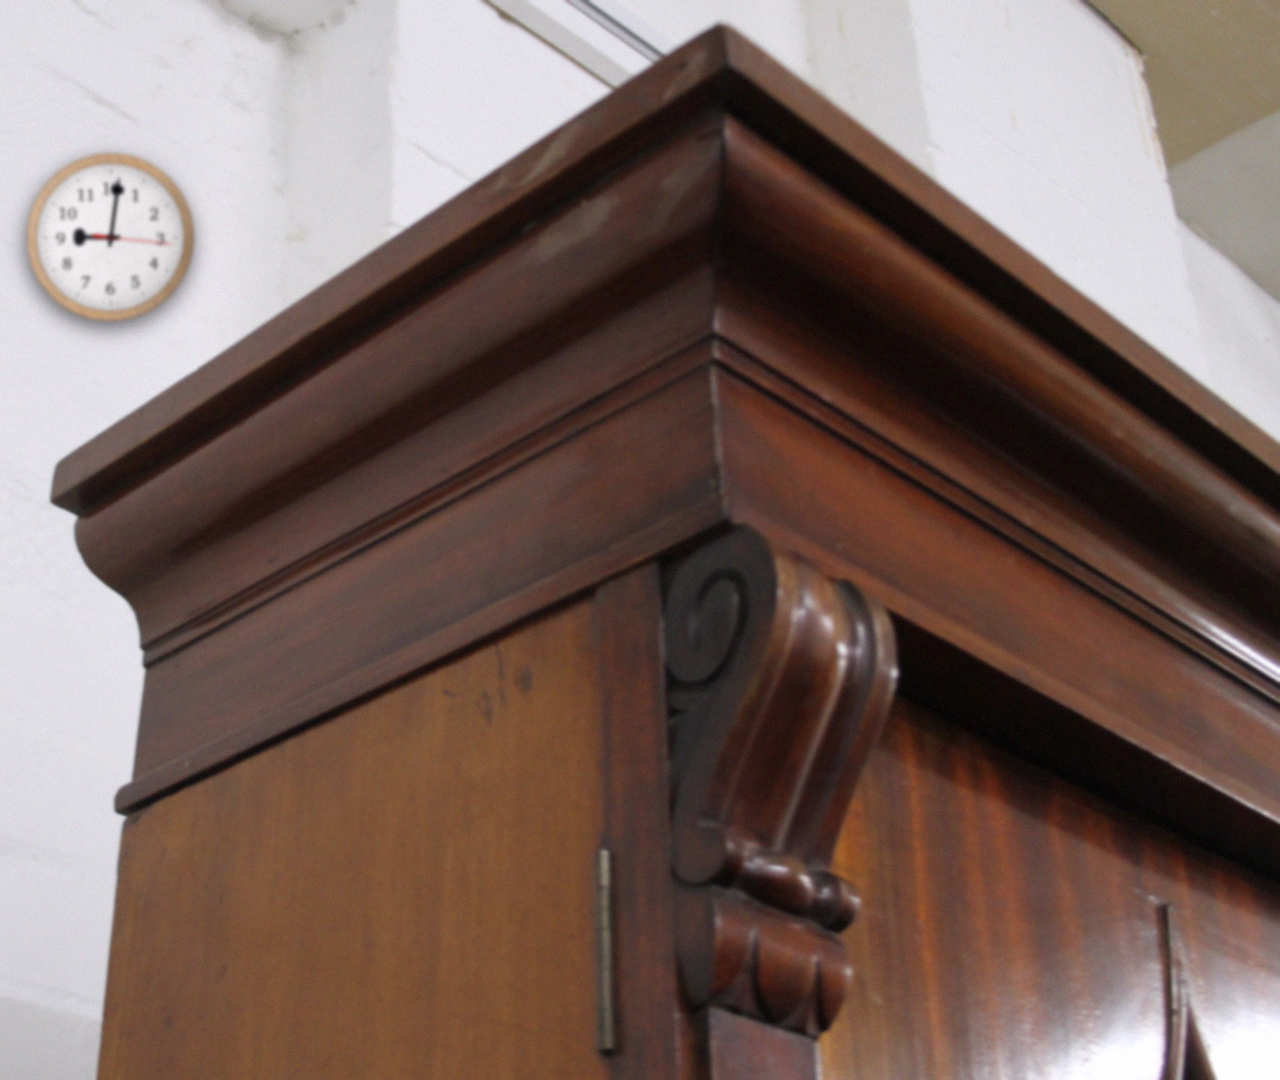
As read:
{"hour": 9, "minute": 1, "second": 16}
